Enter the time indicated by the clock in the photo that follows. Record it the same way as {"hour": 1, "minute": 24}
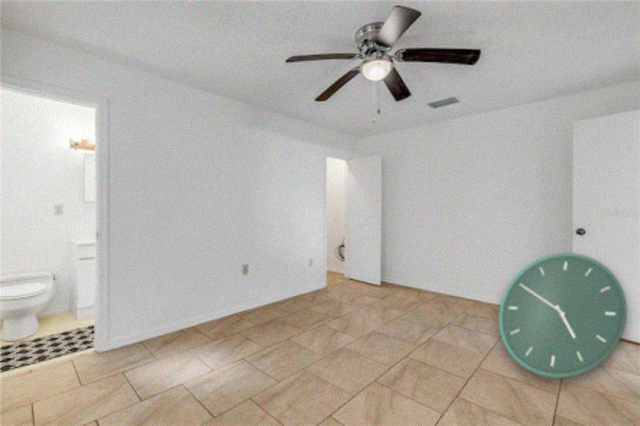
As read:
{"hour": 4, "minute": 50}
